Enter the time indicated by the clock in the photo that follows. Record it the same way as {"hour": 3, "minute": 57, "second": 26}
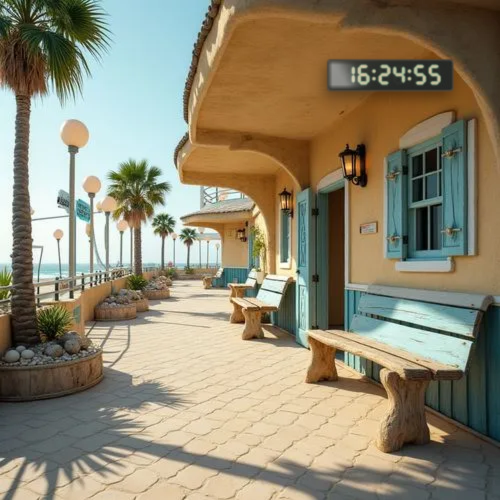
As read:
{"hour": 16, "minute": 24, "second": 55}
